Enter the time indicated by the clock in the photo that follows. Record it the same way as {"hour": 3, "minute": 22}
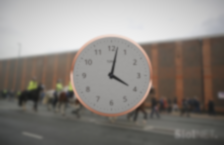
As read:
{"hour": 4, "minute": 2}
